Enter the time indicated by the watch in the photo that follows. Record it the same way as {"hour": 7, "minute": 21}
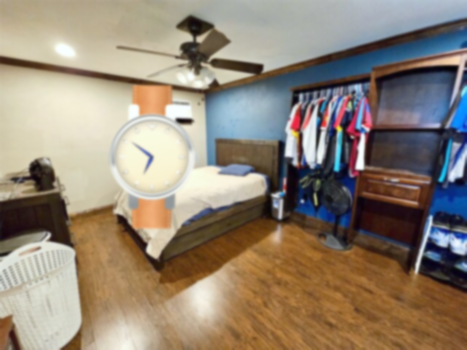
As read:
{"hour": 6, "minute": 51}
